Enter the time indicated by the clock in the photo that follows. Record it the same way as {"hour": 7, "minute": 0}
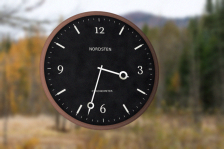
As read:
{"hour": 3, "minute": 33}
